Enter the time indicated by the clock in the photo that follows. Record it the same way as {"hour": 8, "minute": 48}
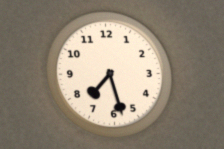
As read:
{"hour": 7, "minute": 28}
